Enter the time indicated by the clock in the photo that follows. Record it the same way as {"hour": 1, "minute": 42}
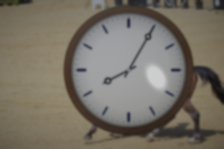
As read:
{"hour": 8, "minute": 5}
